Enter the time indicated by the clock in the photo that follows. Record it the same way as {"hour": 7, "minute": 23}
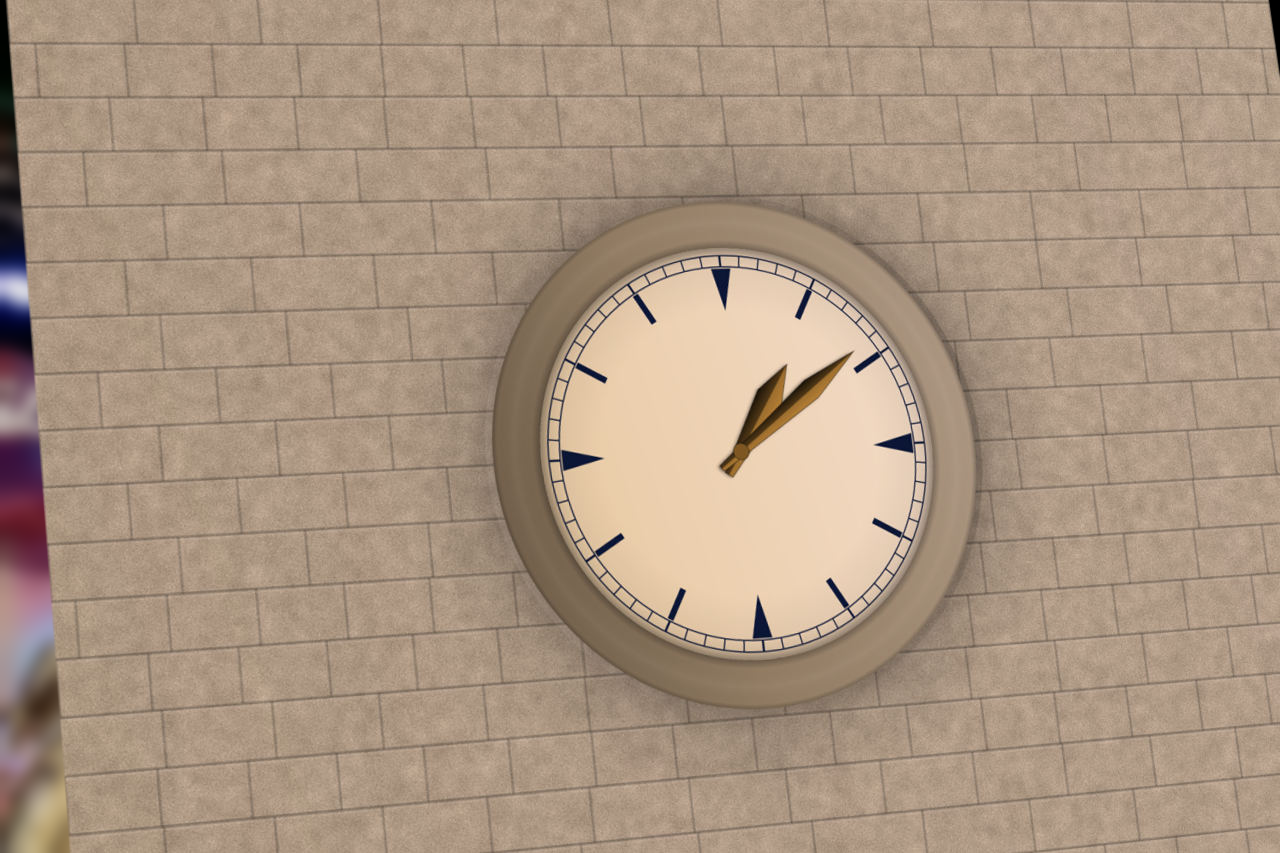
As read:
{"hour": 1, "minute": 9}
